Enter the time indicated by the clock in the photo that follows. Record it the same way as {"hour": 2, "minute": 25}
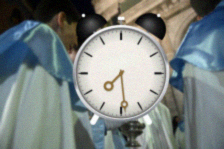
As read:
{"hour": 7, "minute": 29}
